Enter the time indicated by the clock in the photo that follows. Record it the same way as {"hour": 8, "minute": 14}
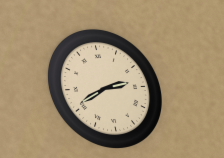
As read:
{"hour": 2, "minute": 41}
